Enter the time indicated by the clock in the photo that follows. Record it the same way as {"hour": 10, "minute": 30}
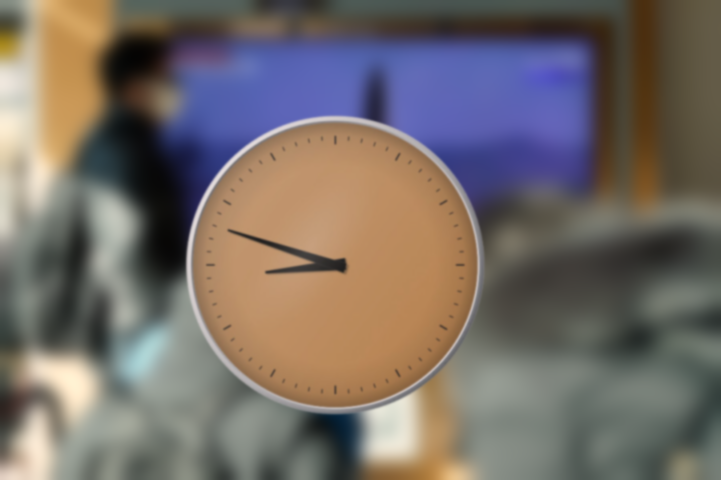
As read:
{"hour": 8, "minute": 48}
